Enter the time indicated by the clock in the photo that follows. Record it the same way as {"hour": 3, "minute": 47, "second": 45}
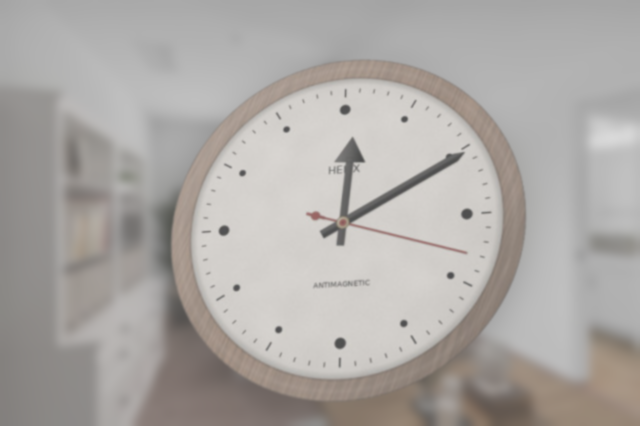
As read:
{"hour": 12, "minute": 10, "second": 18}
